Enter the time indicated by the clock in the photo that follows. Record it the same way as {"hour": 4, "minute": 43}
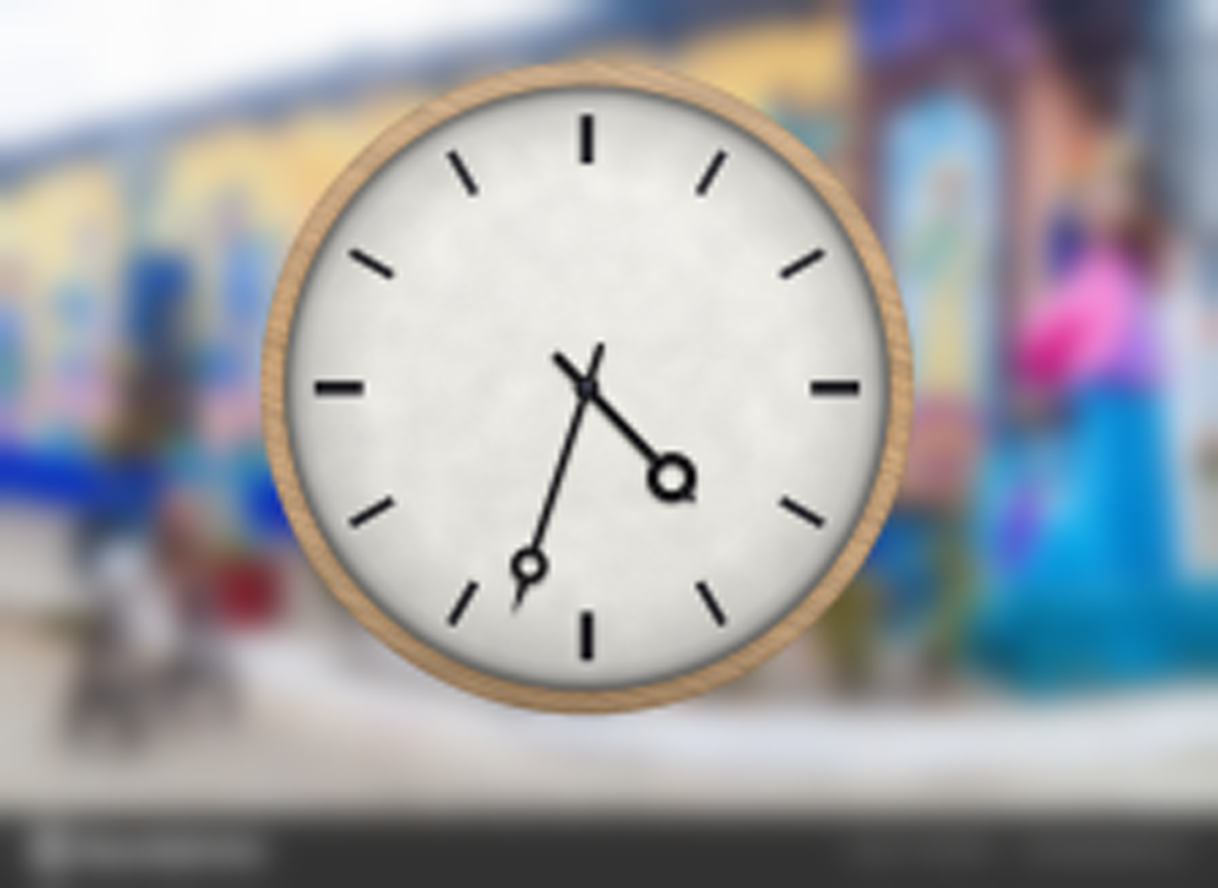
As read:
{"hour": 4, "minute": 33}
